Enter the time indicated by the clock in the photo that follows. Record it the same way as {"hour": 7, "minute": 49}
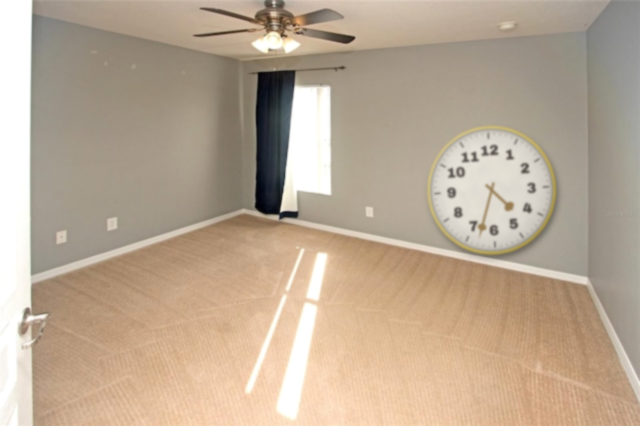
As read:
{"hour": 4, "minute": 33}
